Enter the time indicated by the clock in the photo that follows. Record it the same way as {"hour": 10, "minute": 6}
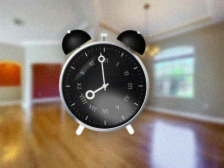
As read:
{"hour": 7, "minute": 59}
